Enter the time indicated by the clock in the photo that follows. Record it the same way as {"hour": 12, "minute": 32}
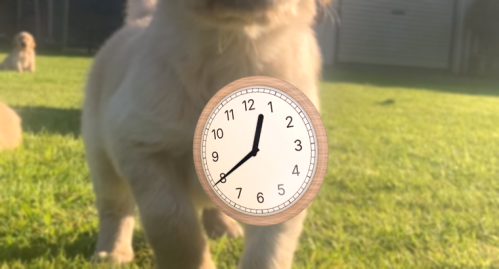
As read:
{"hour": 12, "minute": 40}
